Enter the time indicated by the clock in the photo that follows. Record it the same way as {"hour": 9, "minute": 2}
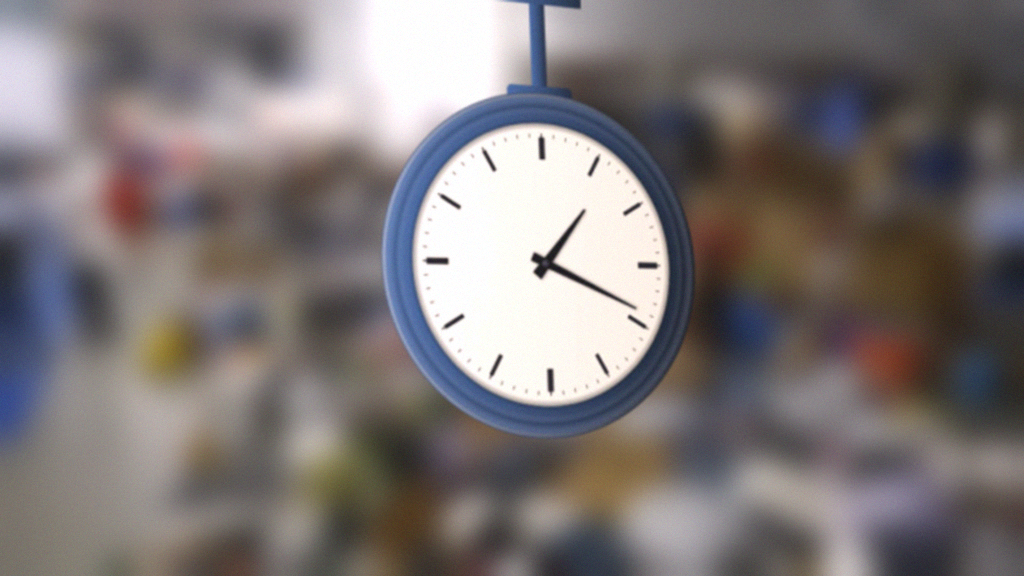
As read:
{"hour": 1, "minute": 19}
